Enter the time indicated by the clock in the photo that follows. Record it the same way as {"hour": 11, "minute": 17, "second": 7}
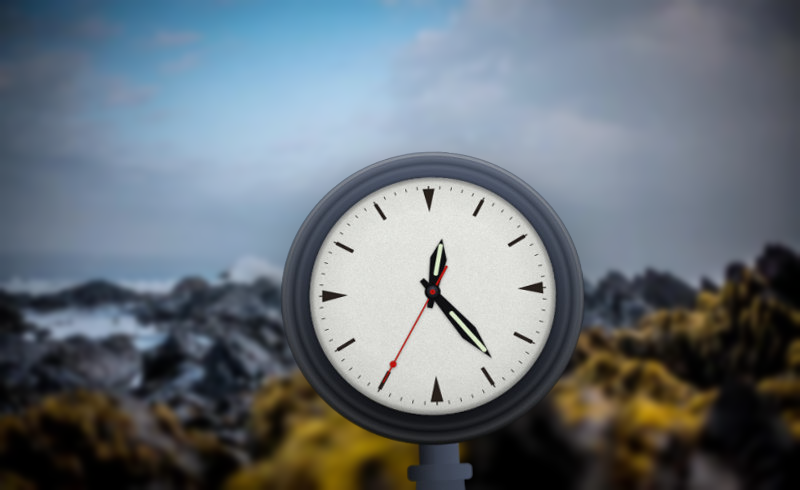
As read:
{"hour": 12, "minute": 23, "second": 35}
